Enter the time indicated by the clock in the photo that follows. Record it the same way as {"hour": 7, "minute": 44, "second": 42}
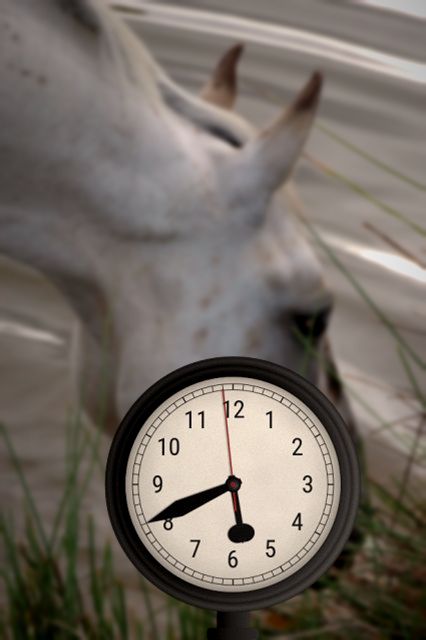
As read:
{"hour": 5, "minute": 40, "second": 59}
